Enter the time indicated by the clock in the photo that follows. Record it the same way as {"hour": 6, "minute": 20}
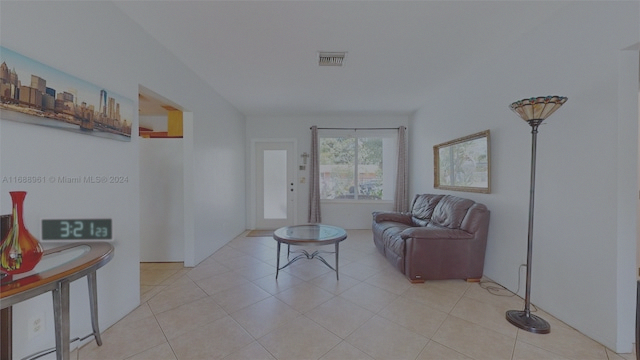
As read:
{"hour": 3, "minute": 21}
